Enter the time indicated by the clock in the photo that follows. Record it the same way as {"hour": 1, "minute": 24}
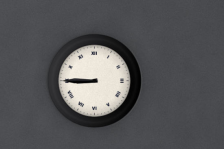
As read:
{"hour": 8, "minute": 45}
